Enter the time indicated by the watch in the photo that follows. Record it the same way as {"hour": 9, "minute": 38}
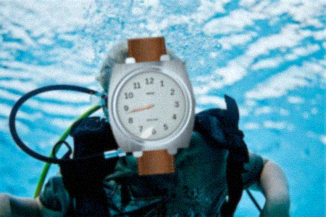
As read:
{"hour": 8, "minute": 43}
